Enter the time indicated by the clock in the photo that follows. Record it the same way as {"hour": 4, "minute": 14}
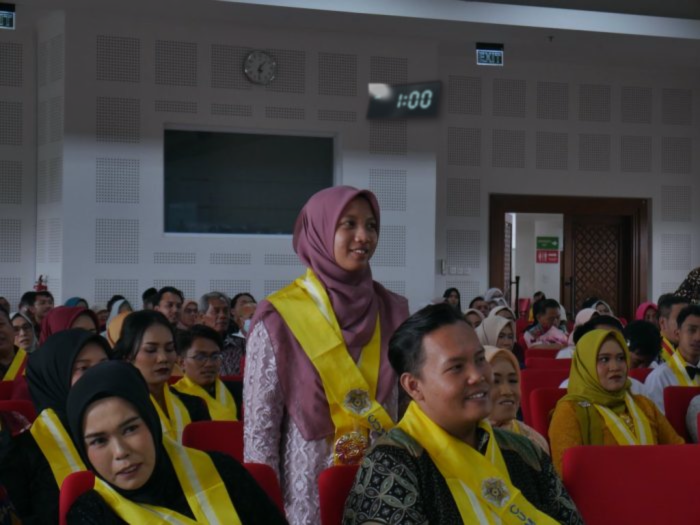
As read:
{"hour": 1, "minute": 0}
